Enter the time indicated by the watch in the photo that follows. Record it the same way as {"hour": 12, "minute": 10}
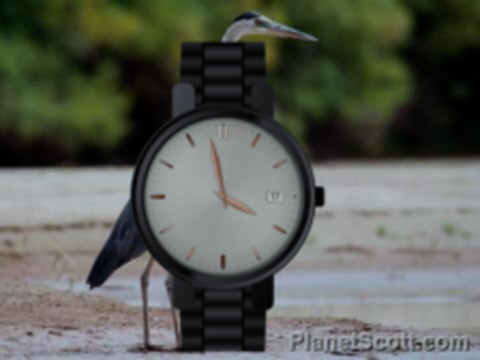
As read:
{"hour": 3, "minute": 58}
